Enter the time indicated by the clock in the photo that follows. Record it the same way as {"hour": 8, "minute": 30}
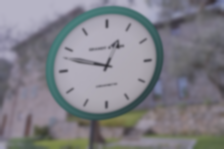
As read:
{"hour": 12, "minute": 48}
